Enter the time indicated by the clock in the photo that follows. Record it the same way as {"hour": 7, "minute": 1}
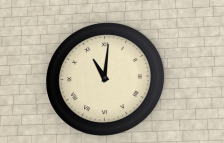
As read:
{"hour": 11, "minute": 1}
